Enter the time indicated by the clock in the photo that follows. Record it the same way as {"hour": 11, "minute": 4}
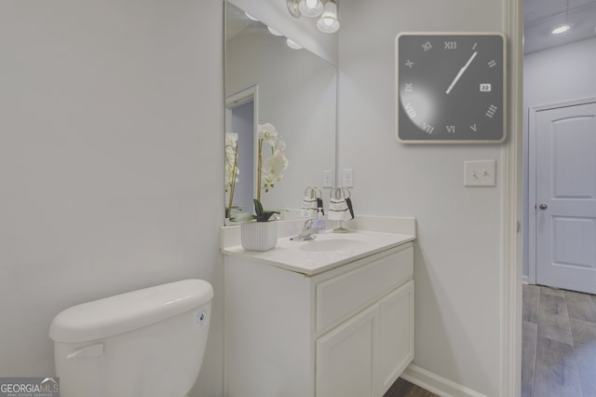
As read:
{"hour": 1, "minute": 6}
